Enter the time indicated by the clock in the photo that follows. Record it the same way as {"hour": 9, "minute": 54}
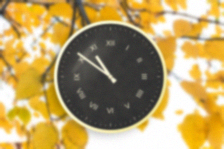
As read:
{"hour": 10, "minute": 51}
